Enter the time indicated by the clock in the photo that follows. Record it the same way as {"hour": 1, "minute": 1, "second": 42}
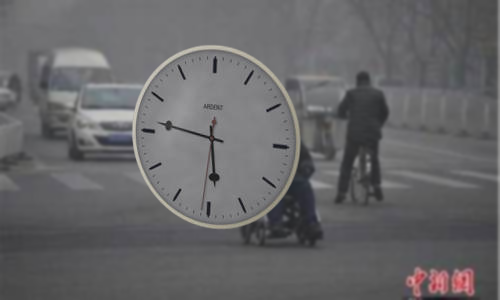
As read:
{"hour": 5, "minute": 46, "second": 31}
